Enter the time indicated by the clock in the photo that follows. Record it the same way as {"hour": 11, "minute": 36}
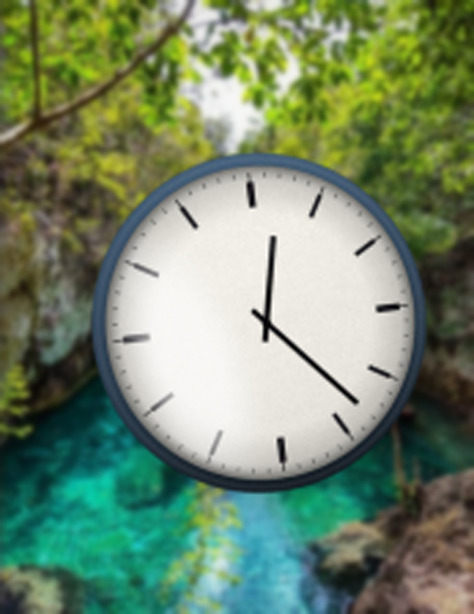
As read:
{"hour": 12, "minute": 23}
